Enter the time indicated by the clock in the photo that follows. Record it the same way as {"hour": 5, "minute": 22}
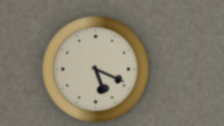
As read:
{"hour": 5, "minute": 19}
